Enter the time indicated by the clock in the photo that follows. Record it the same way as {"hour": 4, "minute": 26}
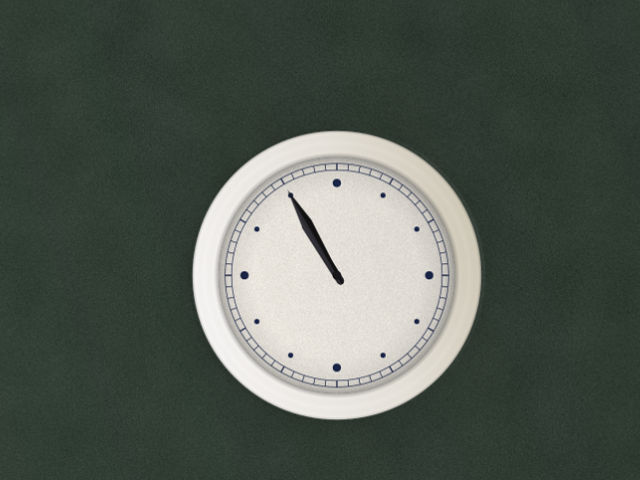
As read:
{"hour": 10, "minute": 55}
